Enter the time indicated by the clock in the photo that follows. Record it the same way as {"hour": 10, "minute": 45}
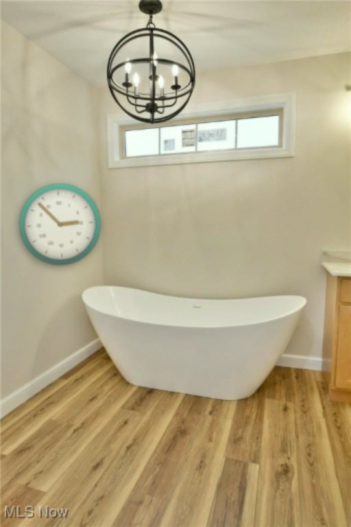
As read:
{"hour": 2, "minute": 53}
